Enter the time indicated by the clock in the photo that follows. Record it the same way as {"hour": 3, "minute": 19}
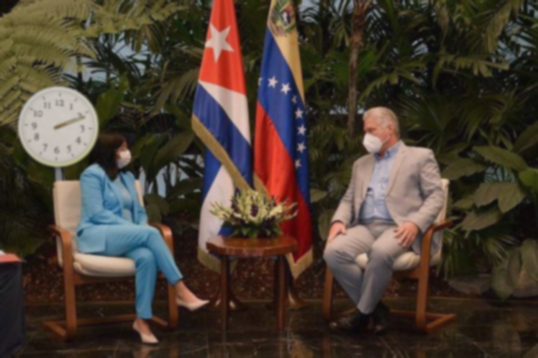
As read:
{"hour": 2, "minute": 11}
